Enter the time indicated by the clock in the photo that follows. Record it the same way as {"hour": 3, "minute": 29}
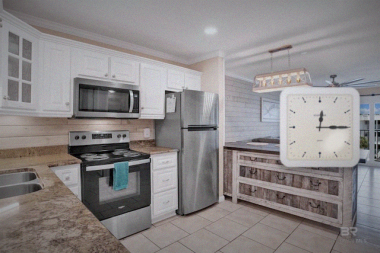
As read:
{"hour": 12, "minute": 15}
